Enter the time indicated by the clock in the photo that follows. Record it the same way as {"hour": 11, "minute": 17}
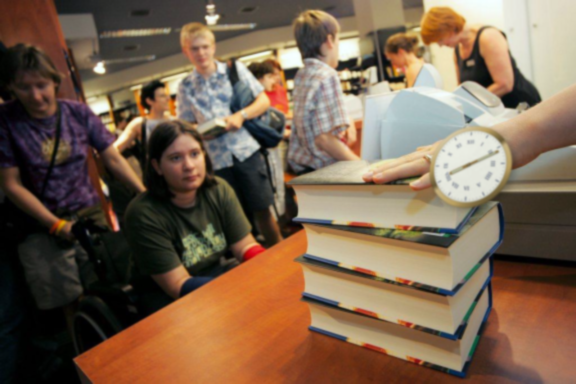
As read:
{"hour": 8, "minute": 11}
